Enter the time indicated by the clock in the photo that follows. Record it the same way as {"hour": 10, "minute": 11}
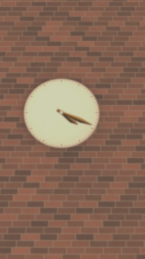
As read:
{"hour": 4, "minute": 19}
